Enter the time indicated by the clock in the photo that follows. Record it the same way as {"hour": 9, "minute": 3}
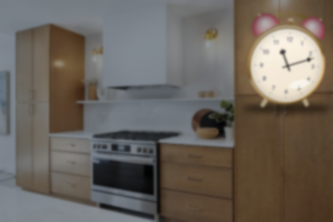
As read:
{"hour": 11, "minute": 12}
